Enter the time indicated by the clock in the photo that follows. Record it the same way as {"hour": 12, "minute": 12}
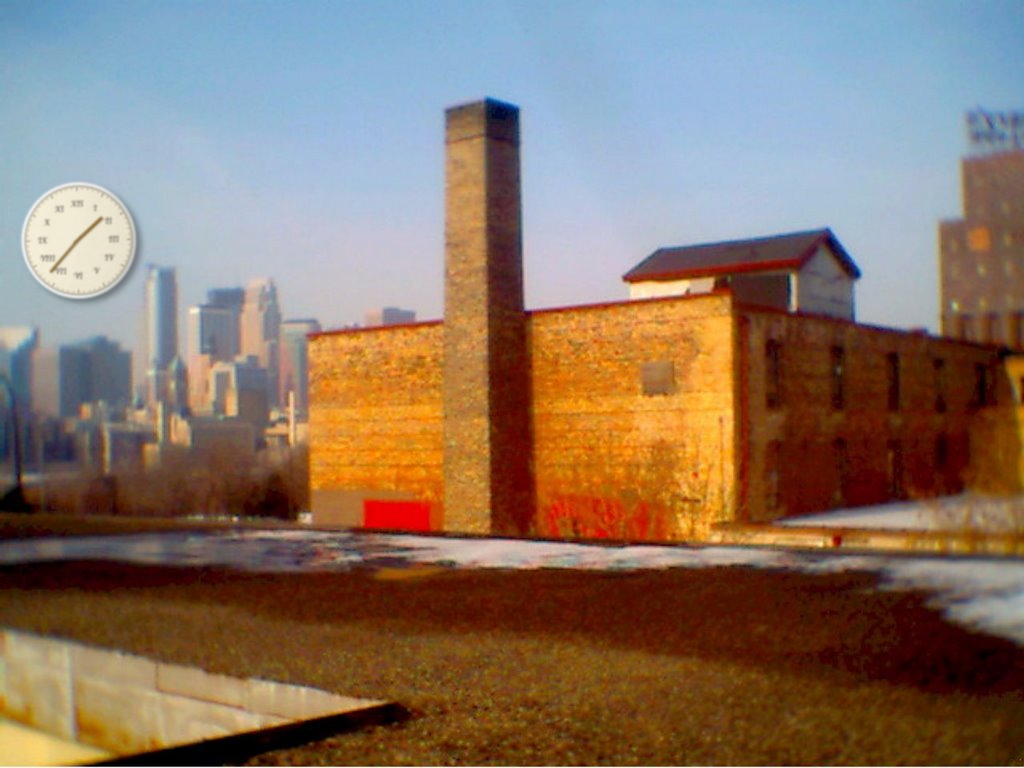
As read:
{"hour": 1, "minute": 37}
